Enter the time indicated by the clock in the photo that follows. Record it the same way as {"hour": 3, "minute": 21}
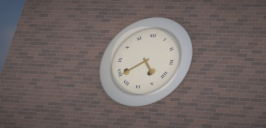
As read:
{"hour": 4, "minute": 39}
